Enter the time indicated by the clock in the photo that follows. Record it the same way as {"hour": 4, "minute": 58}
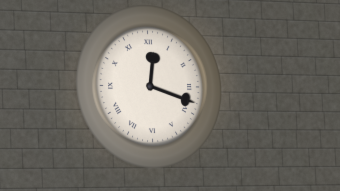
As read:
{"hour": 12, "minute": 18}
